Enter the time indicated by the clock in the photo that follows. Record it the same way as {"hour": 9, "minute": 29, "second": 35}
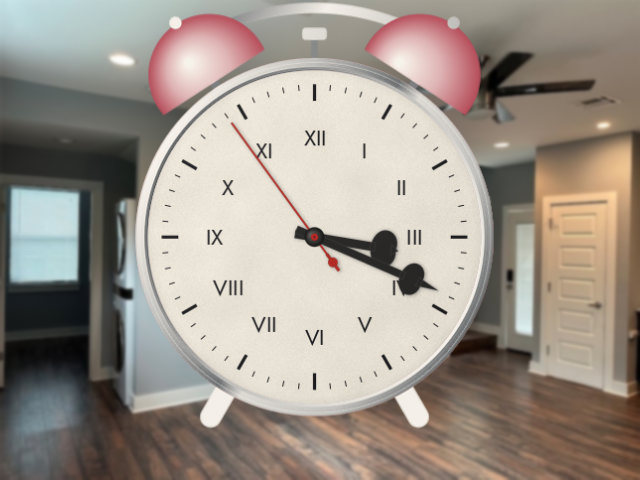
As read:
{"hour": 3, "minute": 18, "second": 54}
